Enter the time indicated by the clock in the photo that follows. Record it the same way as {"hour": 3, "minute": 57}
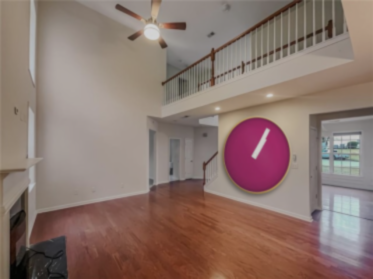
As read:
{"hour": 1, "minute": 5}
